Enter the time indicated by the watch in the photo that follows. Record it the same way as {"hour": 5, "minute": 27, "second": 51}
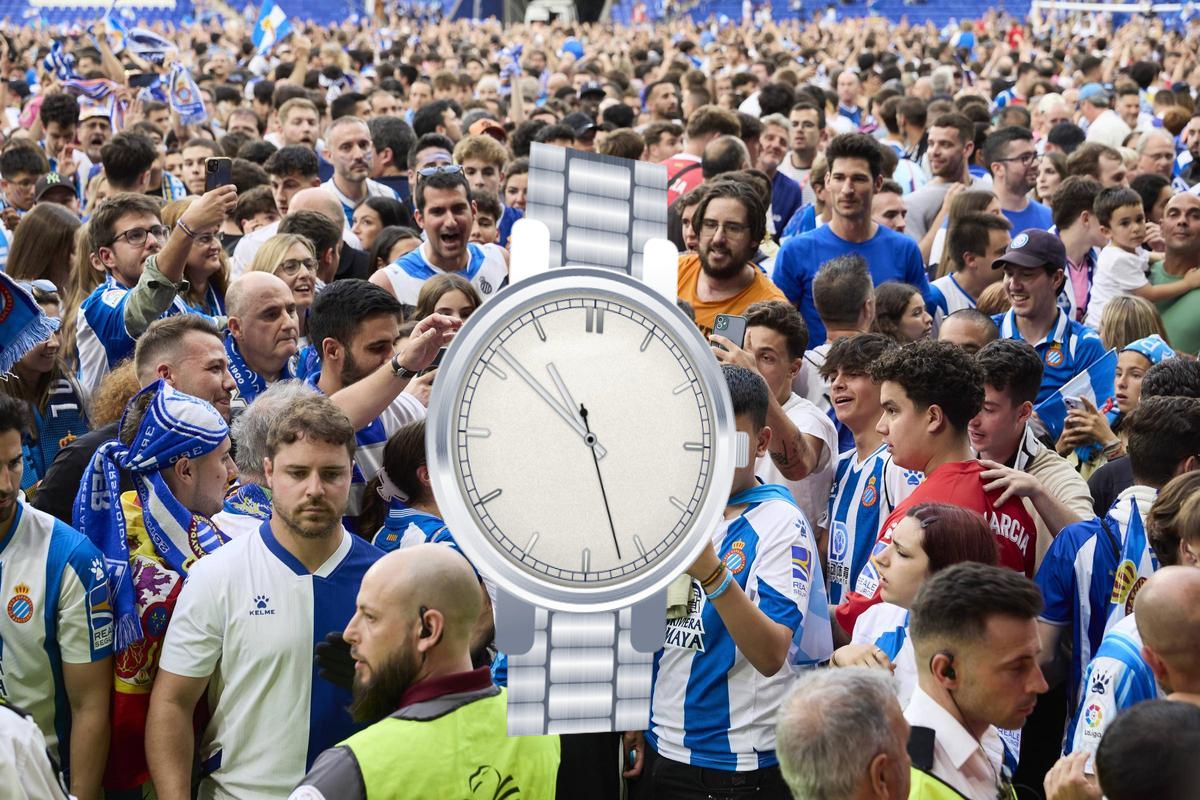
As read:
{"hour": 10, "minute": 51, "second": 27}
